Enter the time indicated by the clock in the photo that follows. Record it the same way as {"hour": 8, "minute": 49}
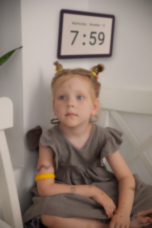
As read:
{"hour": 7, "minute": 59}
